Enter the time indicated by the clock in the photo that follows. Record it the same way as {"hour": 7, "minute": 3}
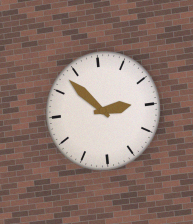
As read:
{"hour": 2, "minute": 53}
